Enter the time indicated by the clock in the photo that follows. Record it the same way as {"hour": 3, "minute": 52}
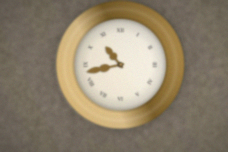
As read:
{"hour": 10, "minute": 43}
